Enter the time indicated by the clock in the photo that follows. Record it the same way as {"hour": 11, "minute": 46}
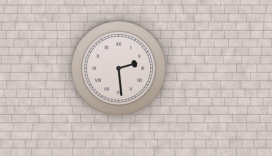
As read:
{"hour": 2, "minute": 29}
